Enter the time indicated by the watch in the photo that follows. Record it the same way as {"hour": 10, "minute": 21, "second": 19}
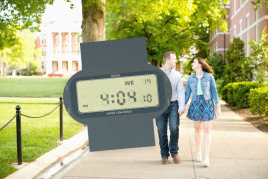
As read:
{"hour": 4, "minute": 4, "second": 10}
